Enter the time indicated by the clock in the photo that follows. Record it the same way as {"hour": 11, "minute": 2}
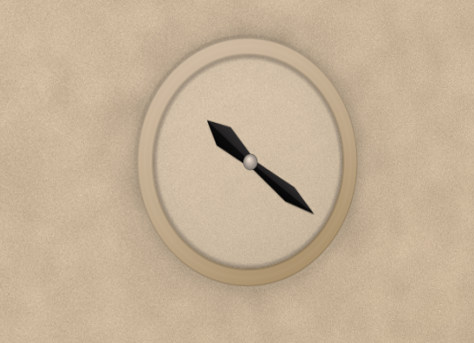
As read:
{"hour": 10, "minute": 21}
